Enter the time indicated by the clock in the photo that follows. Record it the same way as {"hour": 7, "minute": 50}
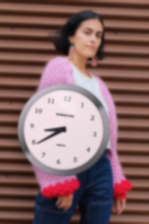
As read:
{"hour": 8, "minute": 39}
